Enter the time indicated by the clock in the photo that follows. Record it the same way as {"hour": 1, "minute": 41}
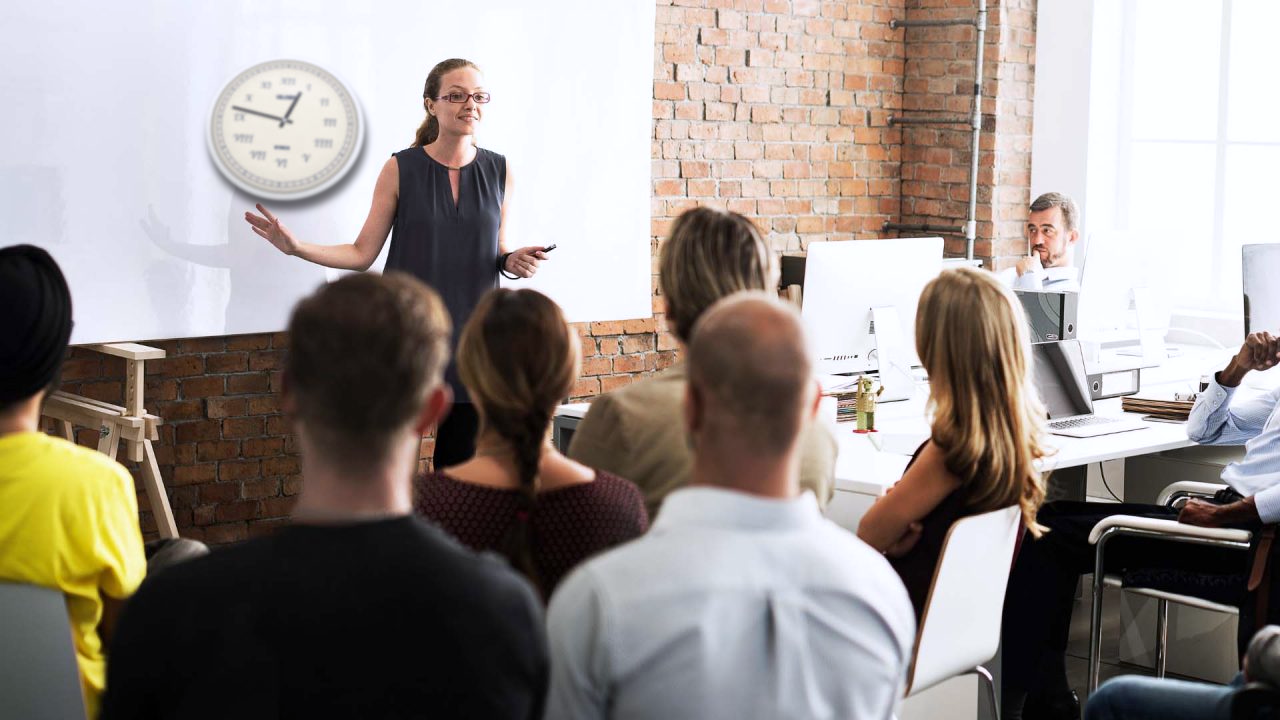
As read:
{"hour": 12, "minute": 47}
